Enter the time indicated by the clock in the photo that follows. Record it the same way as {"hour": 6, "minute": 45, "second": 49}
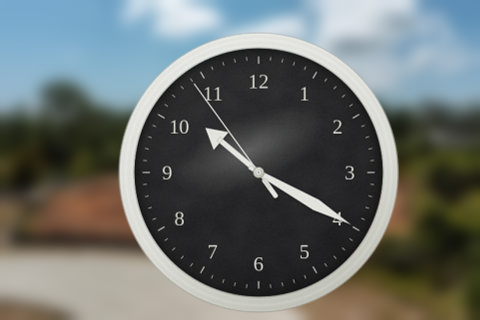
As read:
{"hour": 10, "minute": 19, "second": 54}
